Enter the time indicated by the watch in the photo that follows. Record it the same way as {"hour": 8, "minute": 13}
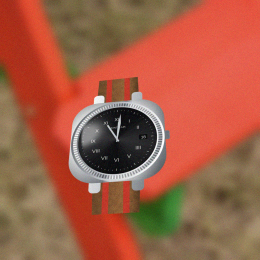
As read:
{"hour": 11, "minute": 1}
